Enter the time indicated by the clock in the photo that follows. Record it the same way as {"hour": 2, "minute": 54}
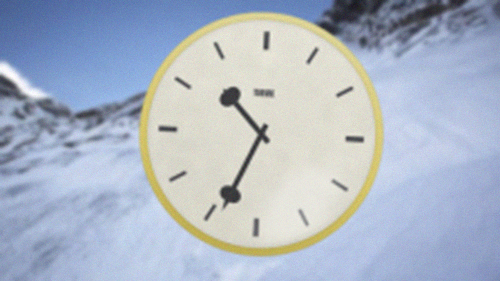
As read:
{"hour": 10, "minute": 34}
